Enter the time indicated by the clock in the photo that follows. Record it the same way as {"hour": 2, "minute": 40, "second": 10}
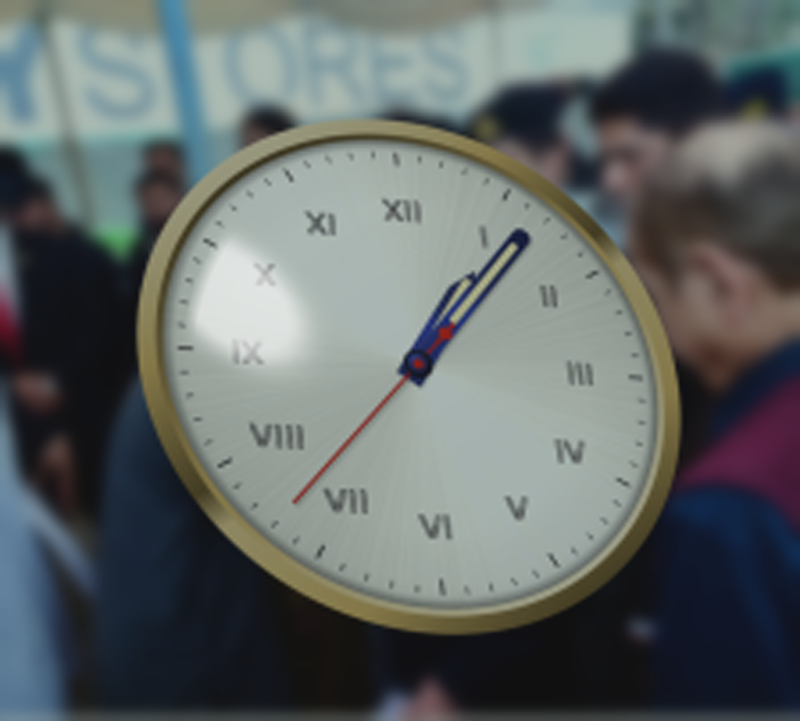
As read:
{"hour": 1, "minute": 6, "second": 37}
